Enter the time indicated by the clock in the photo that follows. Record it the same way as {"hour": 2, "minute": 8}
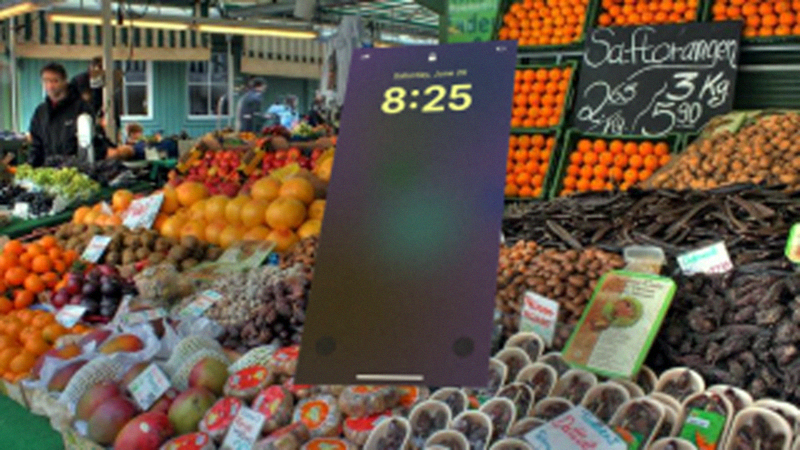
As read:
{"hour": 8, "minute": 25}
